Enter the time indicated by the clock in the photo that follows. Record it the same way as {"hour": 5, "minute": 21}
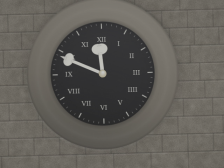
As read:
{"hour": 11, "minute": 49}
